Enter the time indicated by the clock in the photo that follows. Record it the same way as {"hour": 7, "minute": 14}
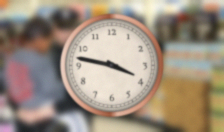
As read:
{"hour": 3, "minute": 47}
